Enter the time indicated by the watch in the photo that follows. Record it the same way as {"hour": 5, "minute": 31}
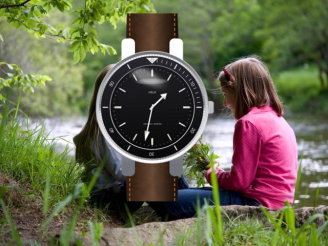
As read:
{"hour": 1, "minute": 32}
